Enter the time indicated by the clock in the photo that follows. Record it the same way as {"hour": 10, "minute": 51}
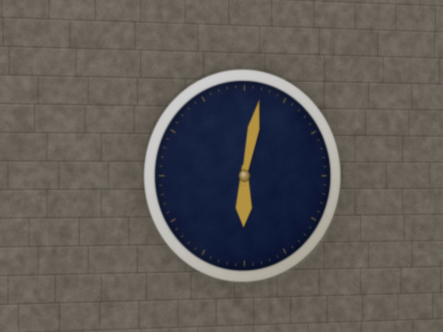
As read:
{"hour": 6, "minute": 2}
